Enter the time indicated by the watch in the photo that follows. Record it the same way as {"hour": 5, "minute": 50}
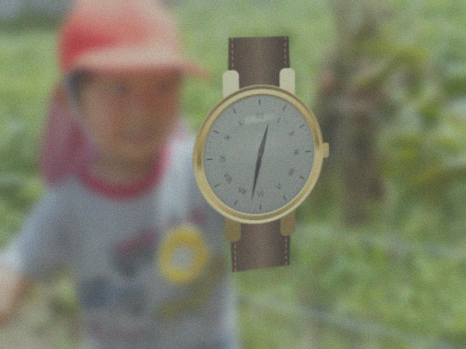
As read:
{"hour": 12, "minute": 32}
